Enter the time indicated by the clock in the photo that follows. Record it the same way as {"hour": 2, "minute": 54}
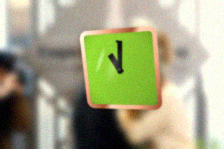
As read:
{"hour": 11, "minute": 1}
